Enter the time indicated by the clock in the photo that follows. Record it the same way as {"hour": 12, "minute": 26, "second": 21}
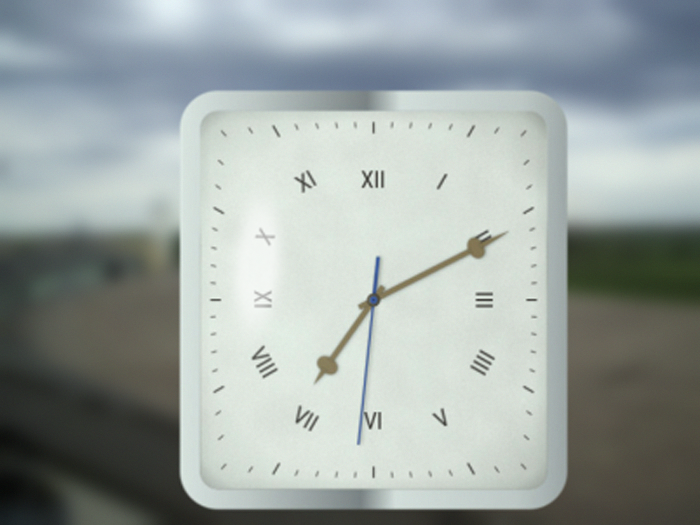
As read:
{"hour": 7, "minute": 10, "second": 31}
